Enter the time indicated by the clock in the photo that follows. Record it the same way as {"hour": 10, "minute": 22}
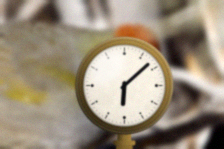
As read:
{"hour": 6, "minute": 8}
